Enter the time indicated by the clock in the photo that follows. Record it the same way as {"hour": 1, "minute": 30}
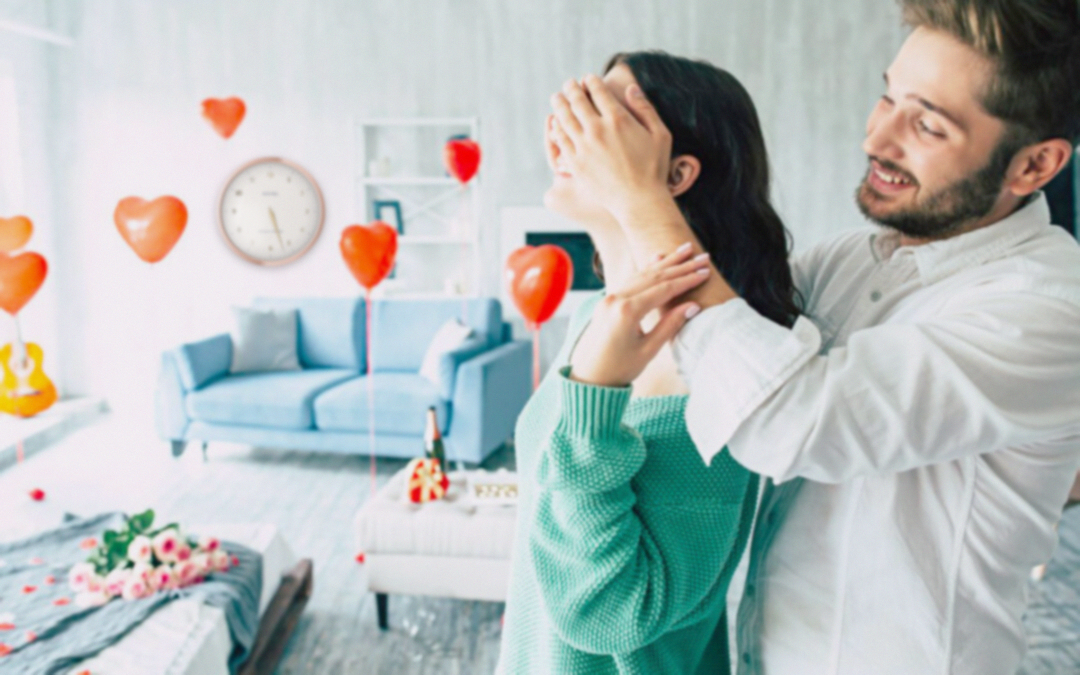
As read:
{"hour": 5, "minute": 27}
